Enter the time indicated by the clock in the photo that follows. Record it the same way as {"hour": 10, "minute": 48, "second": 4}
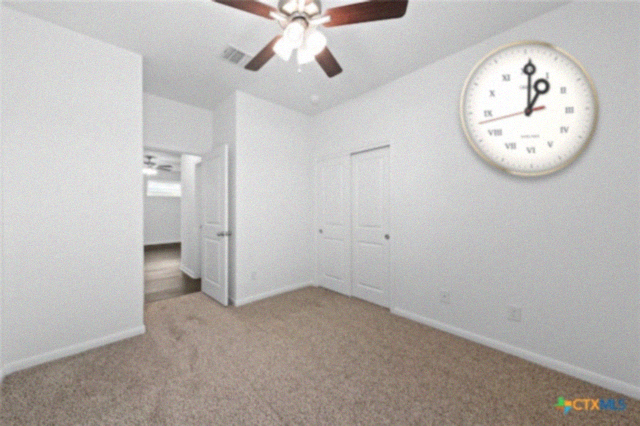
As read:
{"hour": 1, "minute": 0, "second": 43}
